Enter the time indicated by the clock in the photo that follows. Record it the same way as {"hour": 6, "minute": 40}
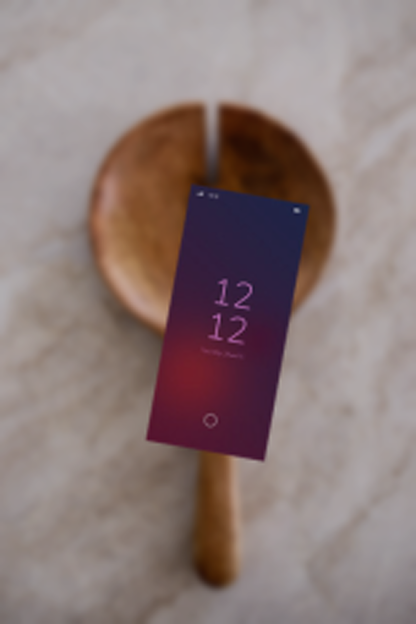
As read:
{"hour": 12, "minute": 12}
